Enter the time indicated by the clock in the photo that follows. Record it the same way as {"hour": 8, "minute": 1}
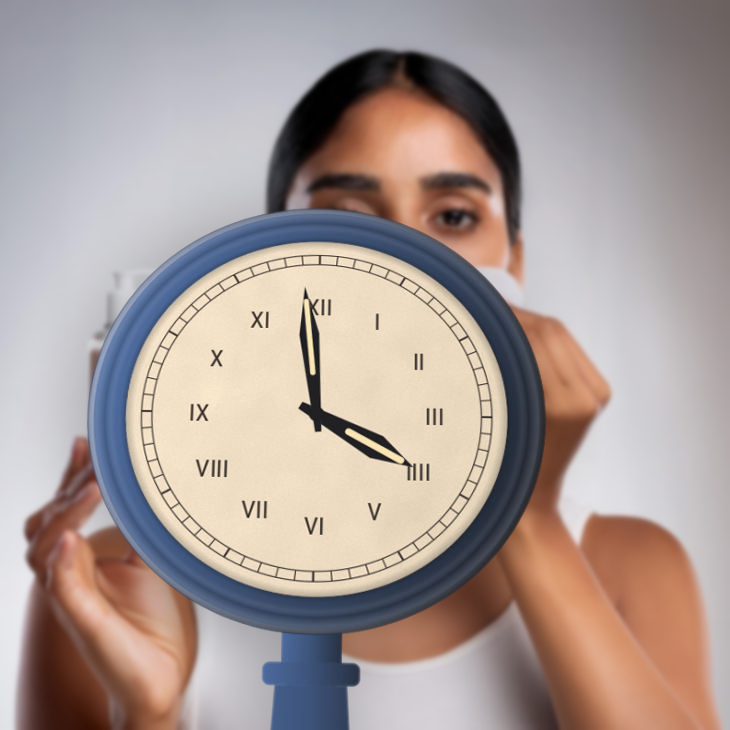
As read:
{"hour": 3, "minute": 59}
